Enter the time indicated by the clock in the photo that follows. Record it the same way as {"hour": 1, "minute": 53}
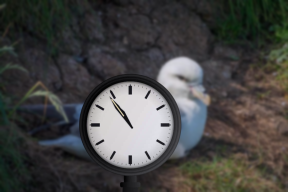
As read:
{"hour": 10, "minute": 54}
